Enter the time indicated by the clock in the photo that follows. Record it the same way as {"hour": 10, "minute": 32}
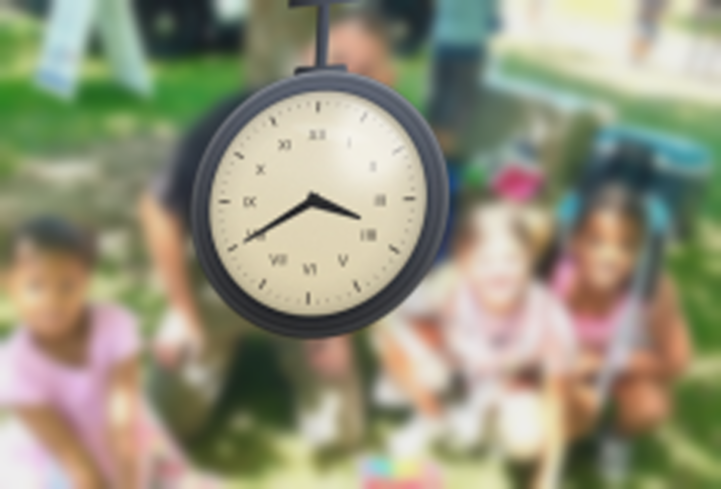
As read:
{"hour": 3, "minute": 40}
